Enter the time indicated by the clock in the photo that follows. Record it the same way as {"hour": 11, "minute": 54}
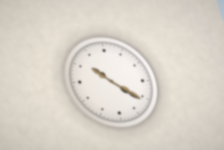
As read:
{"hour": 10, "minute": 21}
